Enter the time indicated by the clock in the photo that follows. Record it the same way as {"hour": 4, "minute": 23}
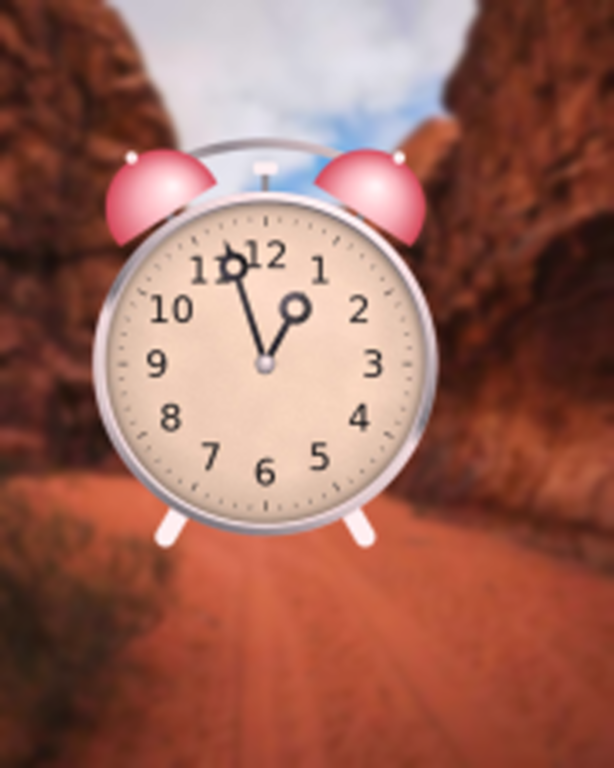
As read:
{"hour": 12, "minute": 57}
